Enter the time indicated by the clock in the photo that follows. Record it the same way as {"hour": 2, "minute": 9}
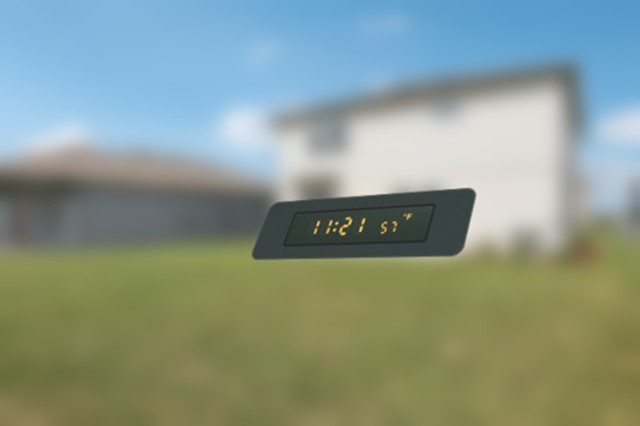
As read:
{"hour": 11, "minute": 21}
